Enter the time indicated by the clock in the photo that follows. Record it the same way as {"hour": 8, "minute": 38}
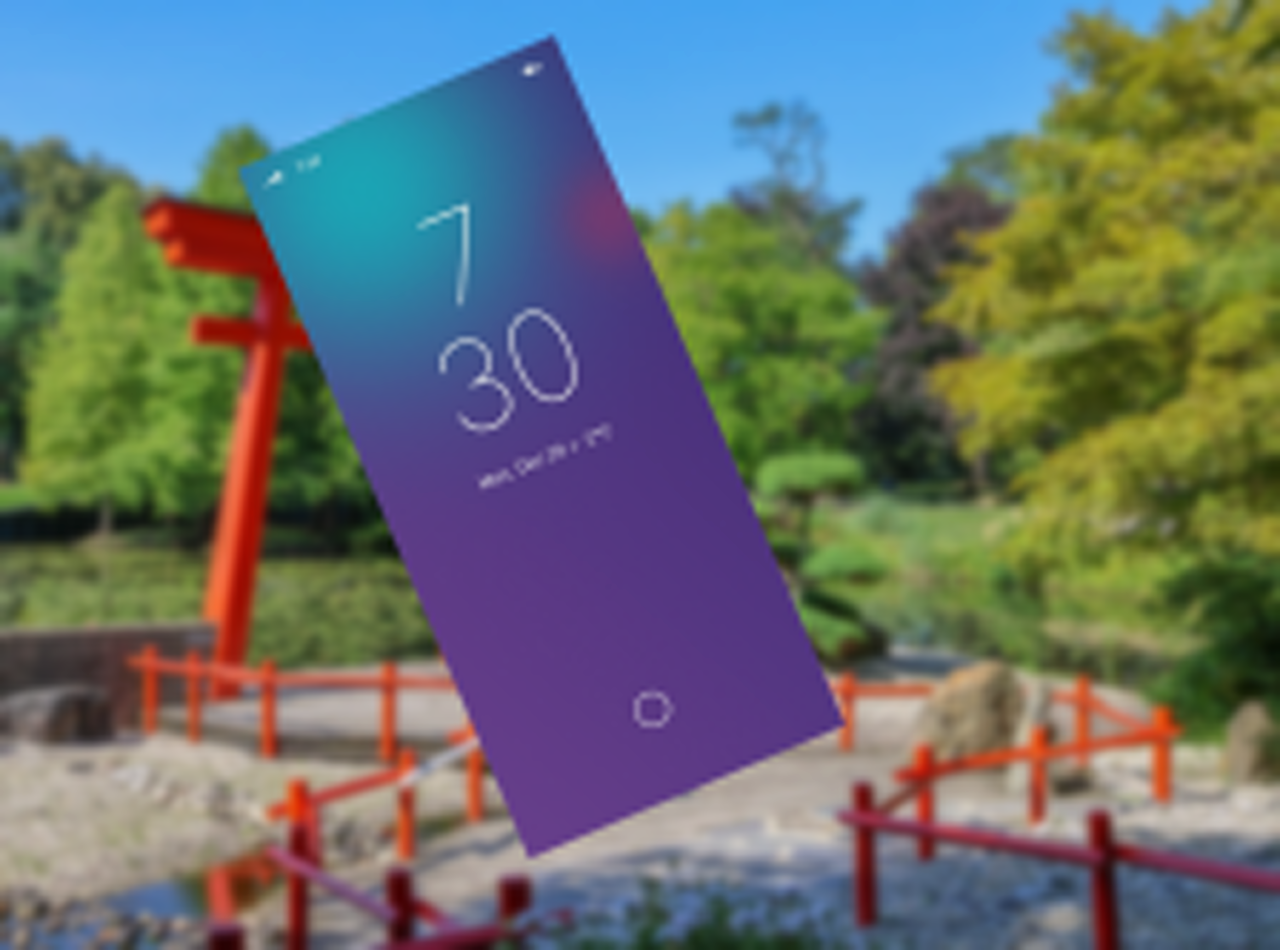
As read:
{"hour": 7, "minute": 30}
